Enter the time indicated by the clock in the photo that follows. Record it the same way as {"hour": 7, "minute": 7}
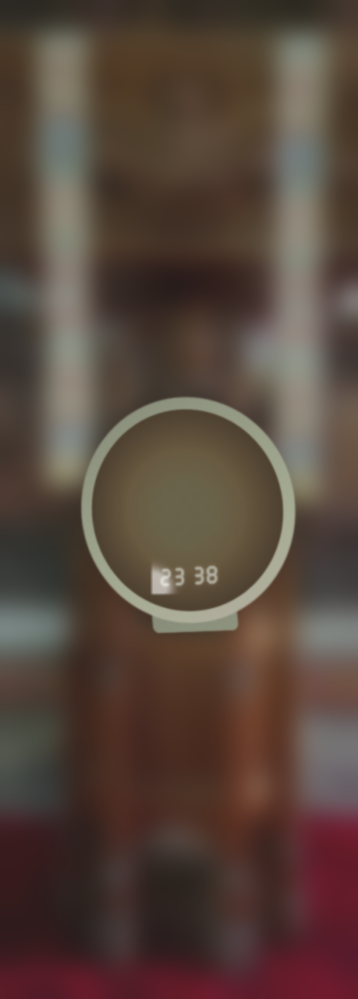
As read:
{"hour": 23, "minute": 38}
